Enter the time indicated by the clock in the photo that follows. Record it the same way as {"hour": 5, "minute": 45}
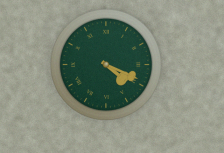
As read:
{"hour": 4, "minute": 19}
